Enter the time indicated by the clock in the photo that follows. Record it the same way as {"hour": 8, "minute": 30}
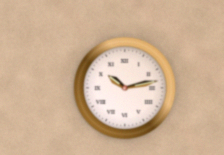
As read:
{"hour": 10, "minute": 13}
